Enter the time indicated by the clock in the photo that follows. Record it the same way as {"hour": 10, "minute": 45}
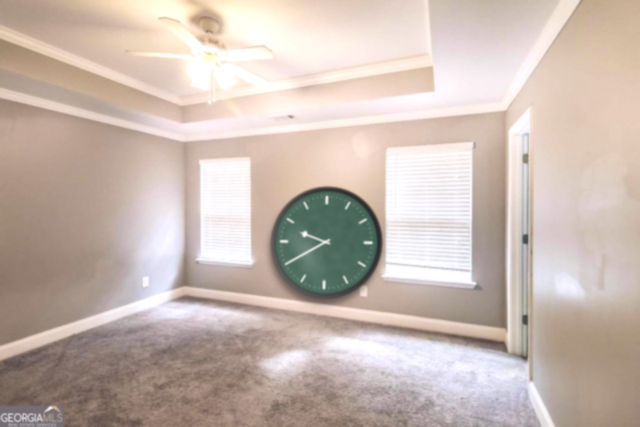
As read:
{"hour": 9, "minute": 40}
